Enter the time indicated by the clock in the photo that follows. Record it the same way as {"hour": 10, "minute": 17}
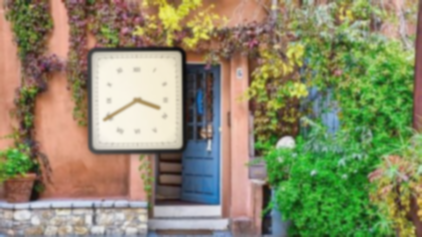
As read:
{"hour": 3, "minute": 40}
